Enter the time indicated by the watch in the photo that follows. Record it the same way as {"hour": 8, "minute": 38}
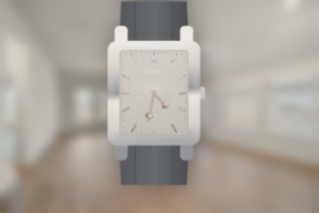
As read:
{"hour": 4, "minute": 32}
